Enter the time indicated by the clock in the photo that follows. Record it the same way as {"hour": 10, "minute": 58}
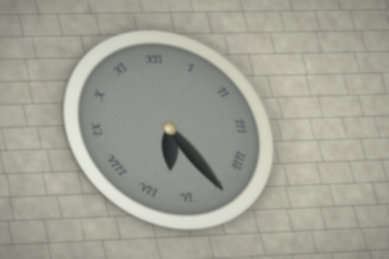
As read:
{"hour": 6, "minute": 25}
